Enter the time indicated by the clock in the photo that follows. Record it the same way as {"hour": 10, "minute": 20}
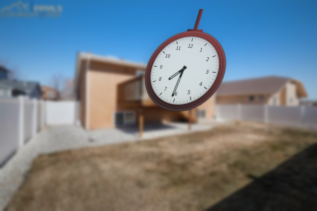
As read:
{"hour": 7, "minute": 31}
